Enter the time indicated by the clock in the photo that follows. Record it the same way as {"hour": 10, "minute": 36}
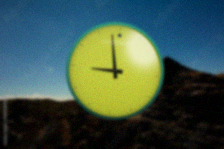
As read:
{"hour": 8, "minute": 58}
